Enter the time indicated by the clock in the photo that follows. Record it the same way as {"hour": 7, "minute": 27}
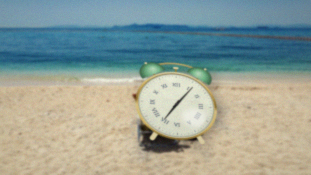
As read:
{"hour": 7, "minute": 6}
